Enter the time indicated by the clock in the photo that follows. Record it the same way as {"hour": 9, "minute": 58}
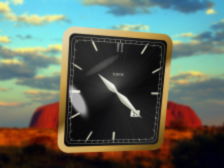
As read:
{"hour": 10, "minute": 22}
